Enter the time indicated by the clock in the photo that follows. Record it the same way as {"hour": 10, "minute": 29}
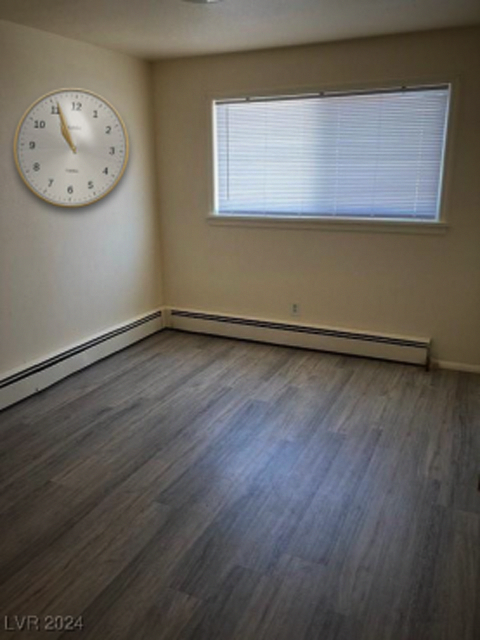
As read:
{"hour": 10, "minute": 56}
